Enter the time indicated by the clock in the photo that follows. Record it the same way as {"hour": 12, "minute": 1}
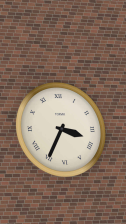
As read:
{"hour": 3, "minute": 35}
